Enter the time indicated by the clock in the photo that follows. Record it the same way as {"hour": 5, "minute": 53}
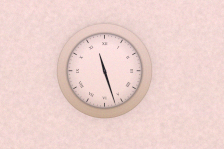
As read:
{"hour": 11, "minute": 27}
